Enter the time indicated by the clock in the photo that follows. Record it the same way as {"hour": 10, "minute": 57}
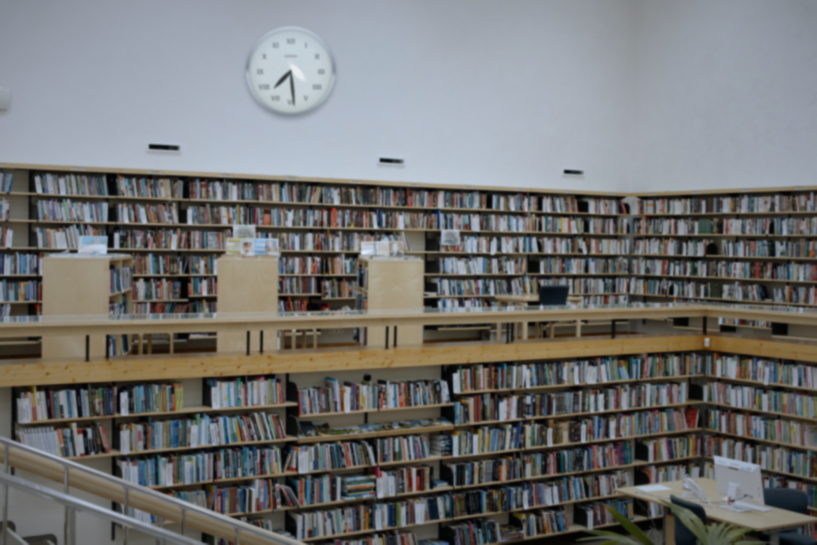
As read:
{"hour": 7, "minute": 29}
